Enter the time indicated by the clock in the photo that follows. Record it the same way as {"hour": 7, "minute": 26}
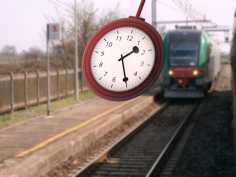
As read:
{"hour": 1, "minute": 25}
